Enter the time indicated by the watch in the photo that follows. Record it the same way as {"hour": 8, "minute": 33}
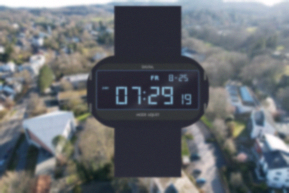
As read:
{"hour": 7, "minute": 29}
